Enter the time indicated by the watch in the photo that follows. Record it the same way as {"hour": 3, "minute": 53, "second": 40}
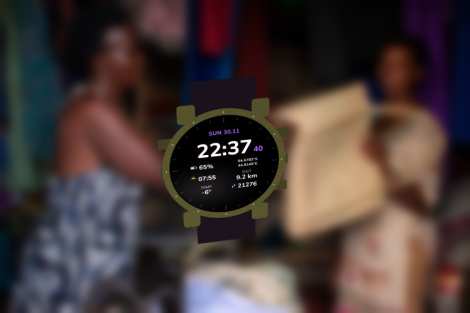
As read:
{"hour": 22, "minute": 37, "second": 40}
